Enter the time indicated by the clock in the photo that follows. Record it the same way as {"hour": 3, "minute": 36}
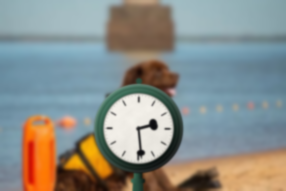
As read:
{"hour": 2, "minute": 29}
